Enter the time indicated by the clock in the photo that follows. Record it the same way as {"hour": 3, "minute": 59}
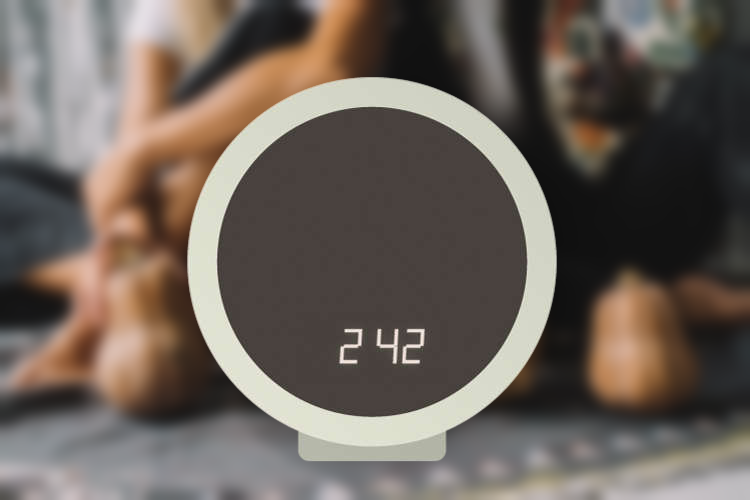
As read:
{"hour": 2, "minute": 42}
